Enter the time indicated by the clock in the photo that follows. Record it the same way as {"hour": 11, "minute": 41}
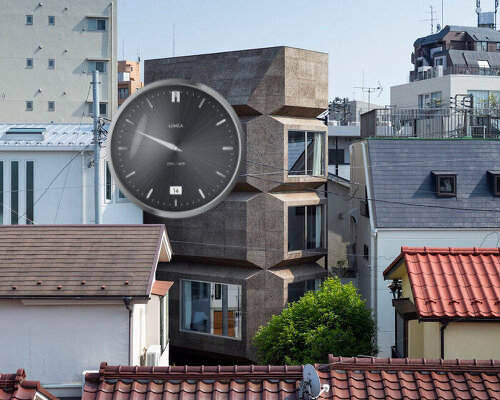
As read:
{"hour": 9, "minute": 49}
